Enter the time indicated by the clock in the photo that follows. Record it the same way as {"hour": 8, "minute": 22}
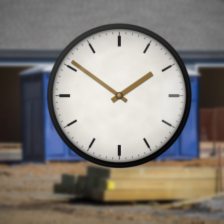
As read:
{"hour": 1, "minute": 51}
